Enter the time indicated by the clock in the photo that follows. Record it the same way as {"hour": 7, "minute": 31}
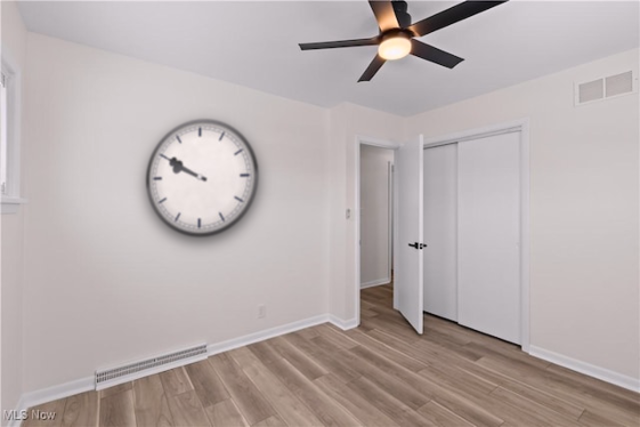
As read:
{"hour": 9, "minute": 50}
